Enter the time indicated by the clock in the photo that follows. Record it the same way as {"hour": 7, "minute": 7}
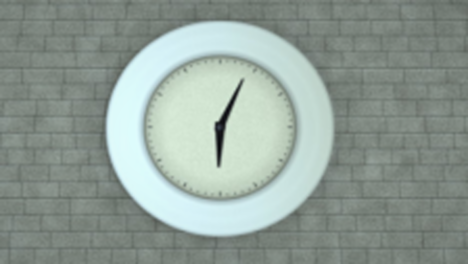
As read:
{"hour": 6, "minute": 4}
